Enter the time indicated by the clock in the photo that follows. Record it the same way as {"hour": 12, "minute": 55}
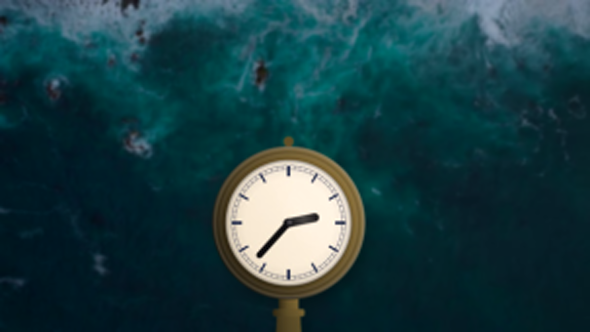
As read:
{"hour": 2, "minute": 37}
